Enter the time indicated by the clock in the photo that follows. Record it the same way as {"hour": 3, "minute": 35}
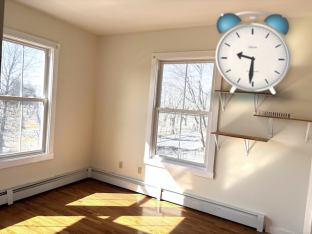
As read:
{"hour": 9, "minute": 31}
